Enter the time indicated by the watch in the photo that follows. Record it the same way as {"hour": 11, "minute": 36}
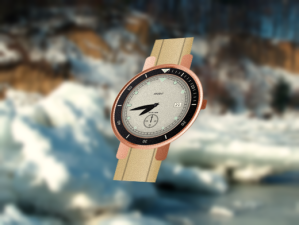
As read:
{"hour": 7, "minute": 43}
